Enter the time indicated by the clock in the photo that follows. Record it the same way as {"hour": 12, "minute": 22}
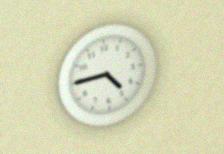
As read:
{"hour": 4, "minute": 45}
